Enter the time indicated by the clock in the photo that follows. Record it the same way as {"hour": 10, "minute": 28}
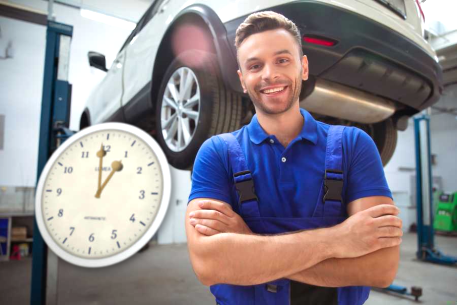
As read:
{"hour": 12, "minute": 59}
